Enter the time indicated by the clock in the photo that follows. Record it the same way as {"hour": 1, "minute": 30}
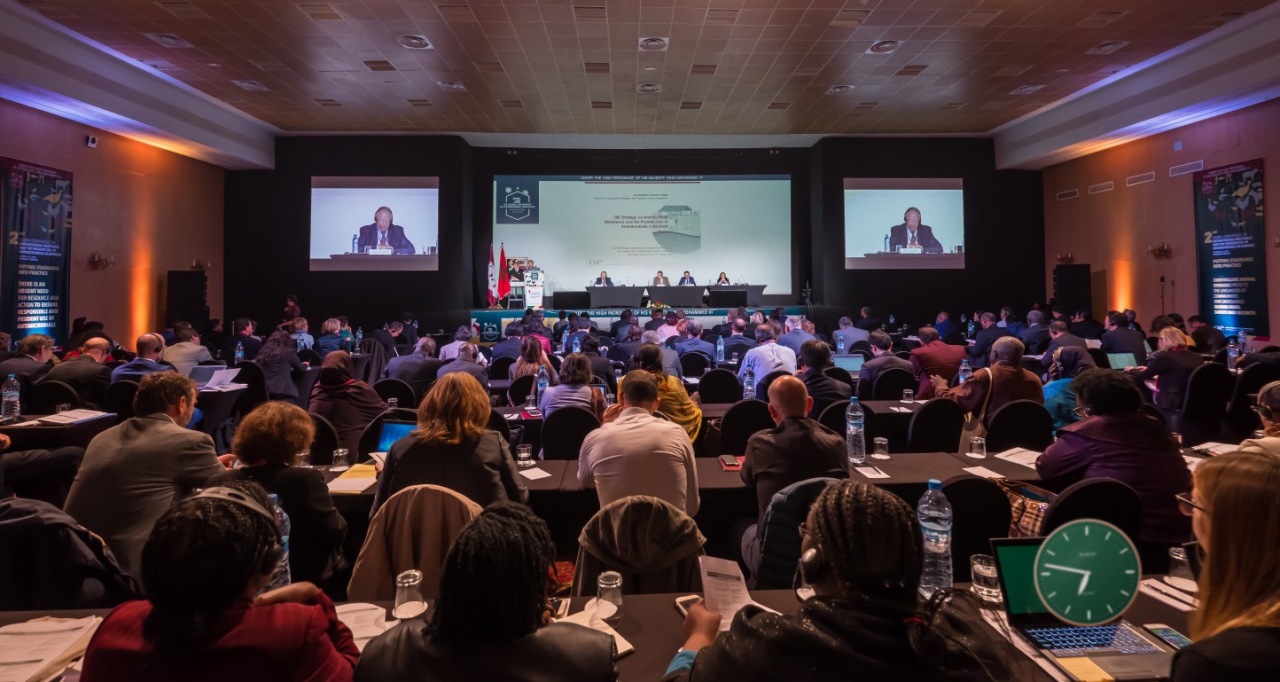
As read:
{"hour": 6, "minute": 47}
